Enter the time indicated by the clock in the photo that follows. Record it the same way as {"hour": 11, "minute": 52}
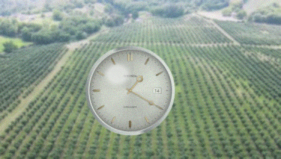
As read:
{"hour": 1, "minute": 20}
